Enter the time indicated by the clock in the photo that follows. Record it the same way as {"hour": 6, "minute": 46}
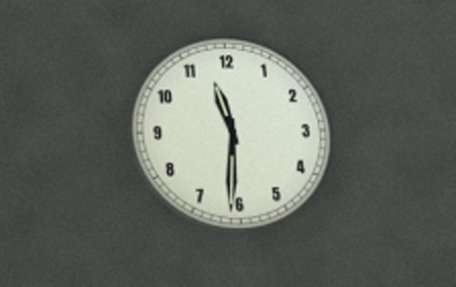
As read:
{"hour": 11, "minute": 31}
